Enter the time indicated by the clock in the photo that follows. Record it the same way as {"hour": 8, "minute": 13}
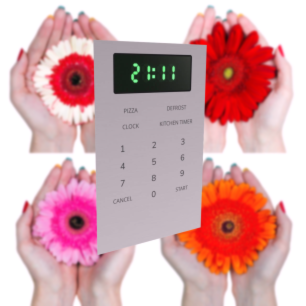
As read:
{"hour": 21, "minute": 11}
